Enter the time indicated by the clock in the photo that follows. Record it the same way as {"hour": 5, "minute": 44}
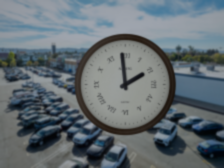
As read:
{"hour": 1, "minute": 59}
